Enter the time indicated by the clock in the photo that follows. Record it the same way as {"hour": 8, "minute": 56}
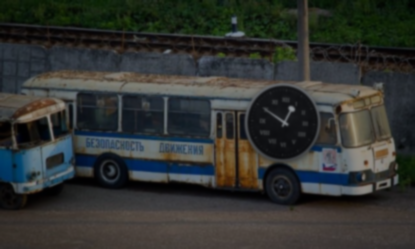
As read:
{"hour": 12, "minute": 50}
